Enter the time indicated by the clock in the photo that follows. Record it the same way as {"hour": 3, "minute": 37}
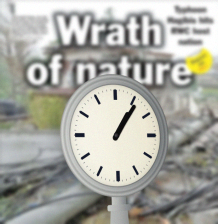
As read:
{"hour": 1, "minute": 6}
